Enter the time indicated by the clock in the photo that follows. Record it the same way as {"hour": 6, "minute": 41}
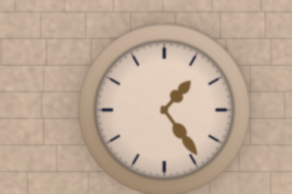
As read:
{"hour": 1, "minute": 24}
